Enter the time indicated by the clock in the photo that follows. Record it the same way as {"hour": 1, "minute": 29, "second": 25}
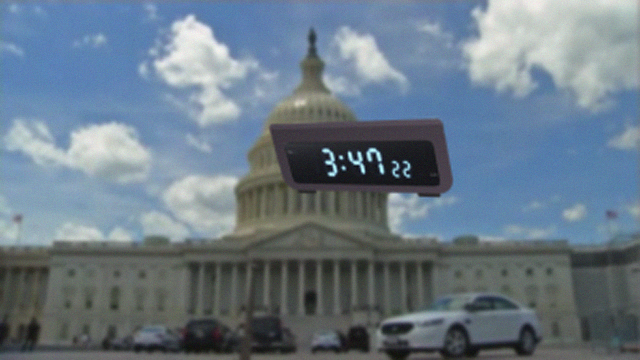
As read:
{"hour": 3, "minute": 47, "second": 22}
